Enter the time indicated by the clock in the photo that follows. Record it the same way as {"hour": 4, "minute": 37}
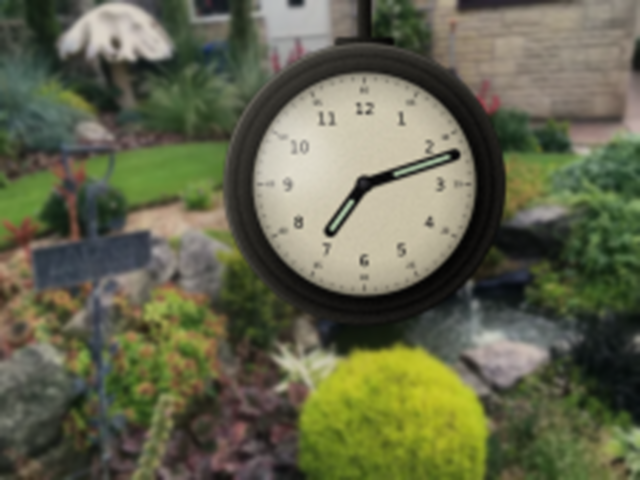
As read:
{"hour": 7, "minute": 12}
